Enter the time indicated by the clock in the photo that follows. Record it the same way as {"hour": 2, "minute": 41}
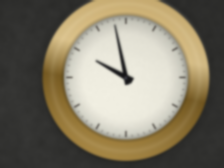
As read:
{"hour": 9, "minute": 58}
